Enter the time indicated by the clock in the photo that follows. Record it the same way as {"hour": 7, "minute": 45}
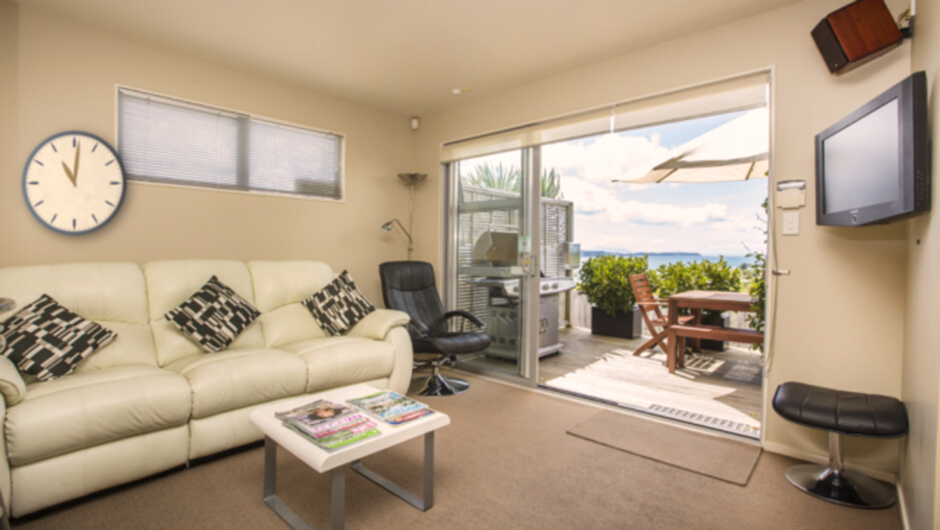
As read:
{"hour": 11, "minute": 1}
